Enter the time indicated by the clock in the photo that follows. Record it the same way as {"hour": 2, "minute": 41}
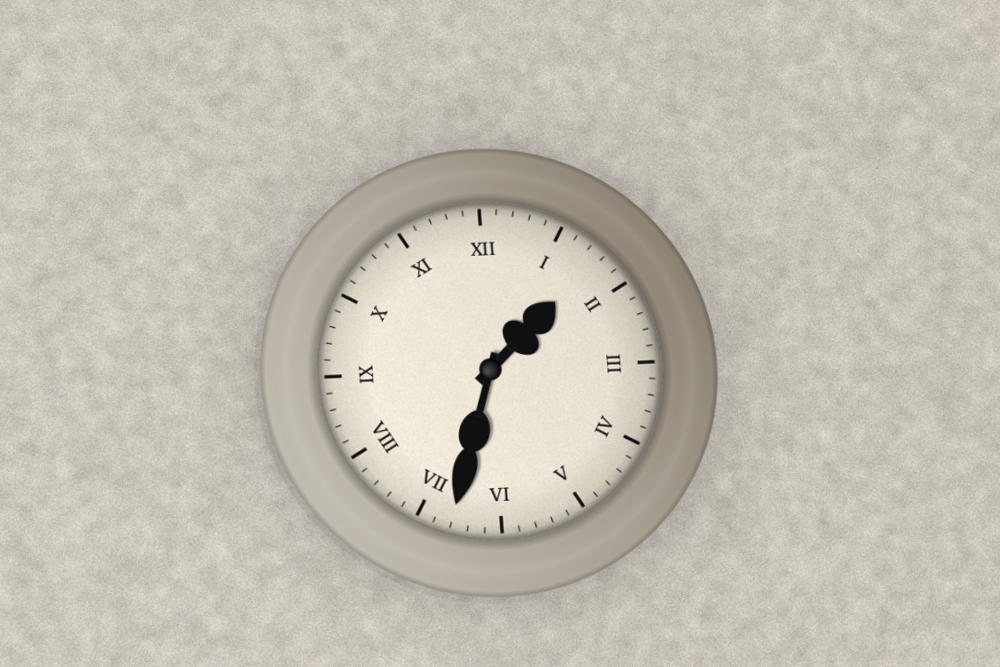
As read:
{"hour": 1, "minute": 33}
